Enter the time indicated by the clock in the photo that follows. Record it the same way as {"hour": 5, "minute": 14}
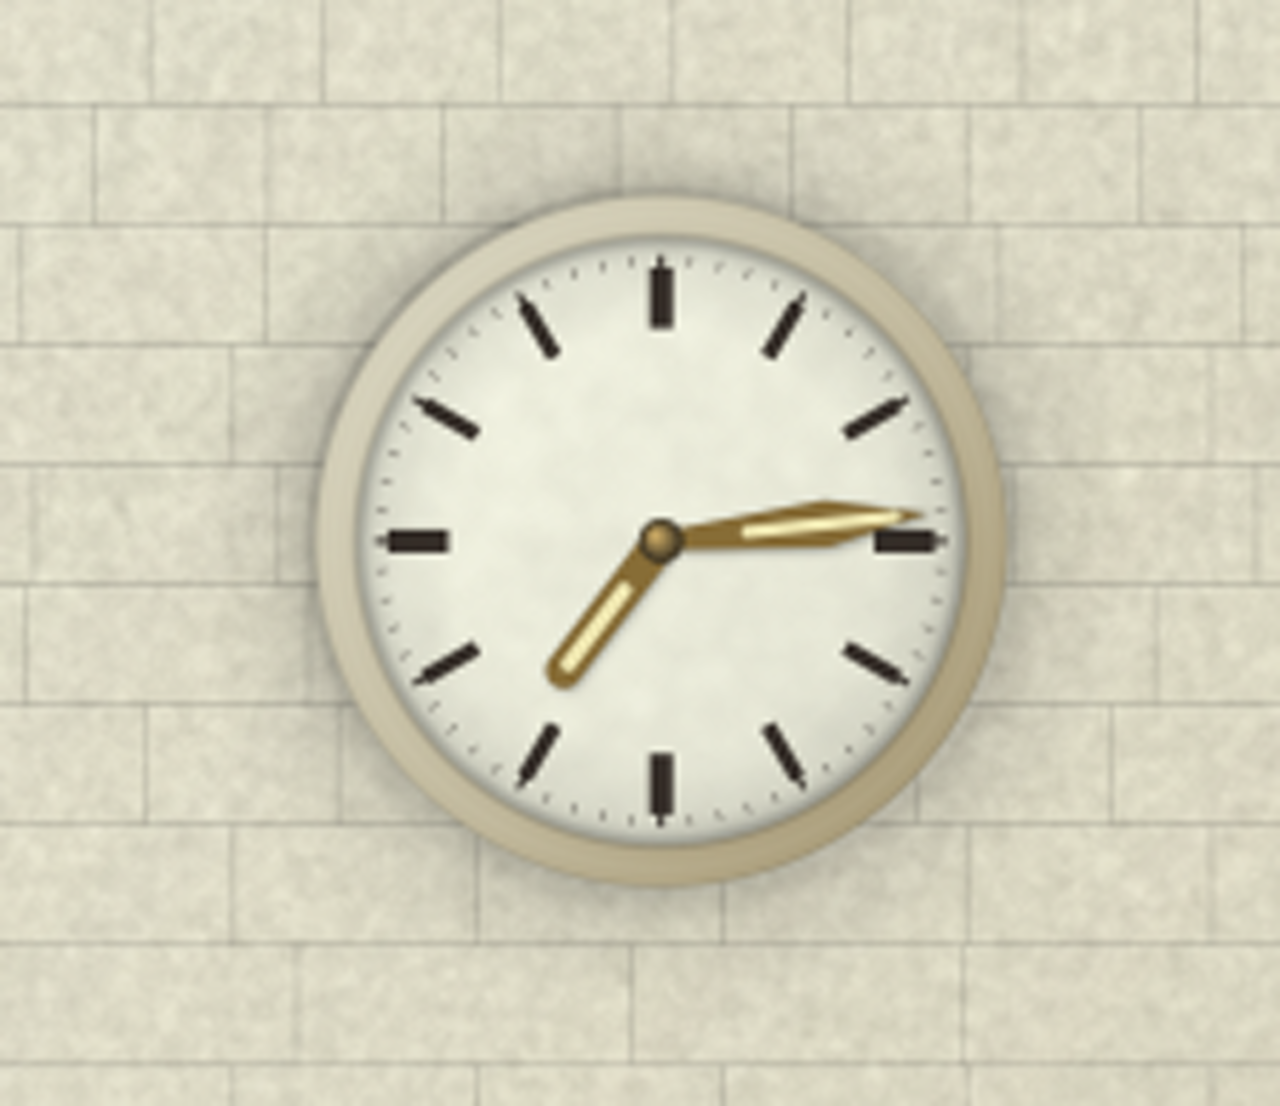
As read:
{"hour": 7, "minute": 14}
